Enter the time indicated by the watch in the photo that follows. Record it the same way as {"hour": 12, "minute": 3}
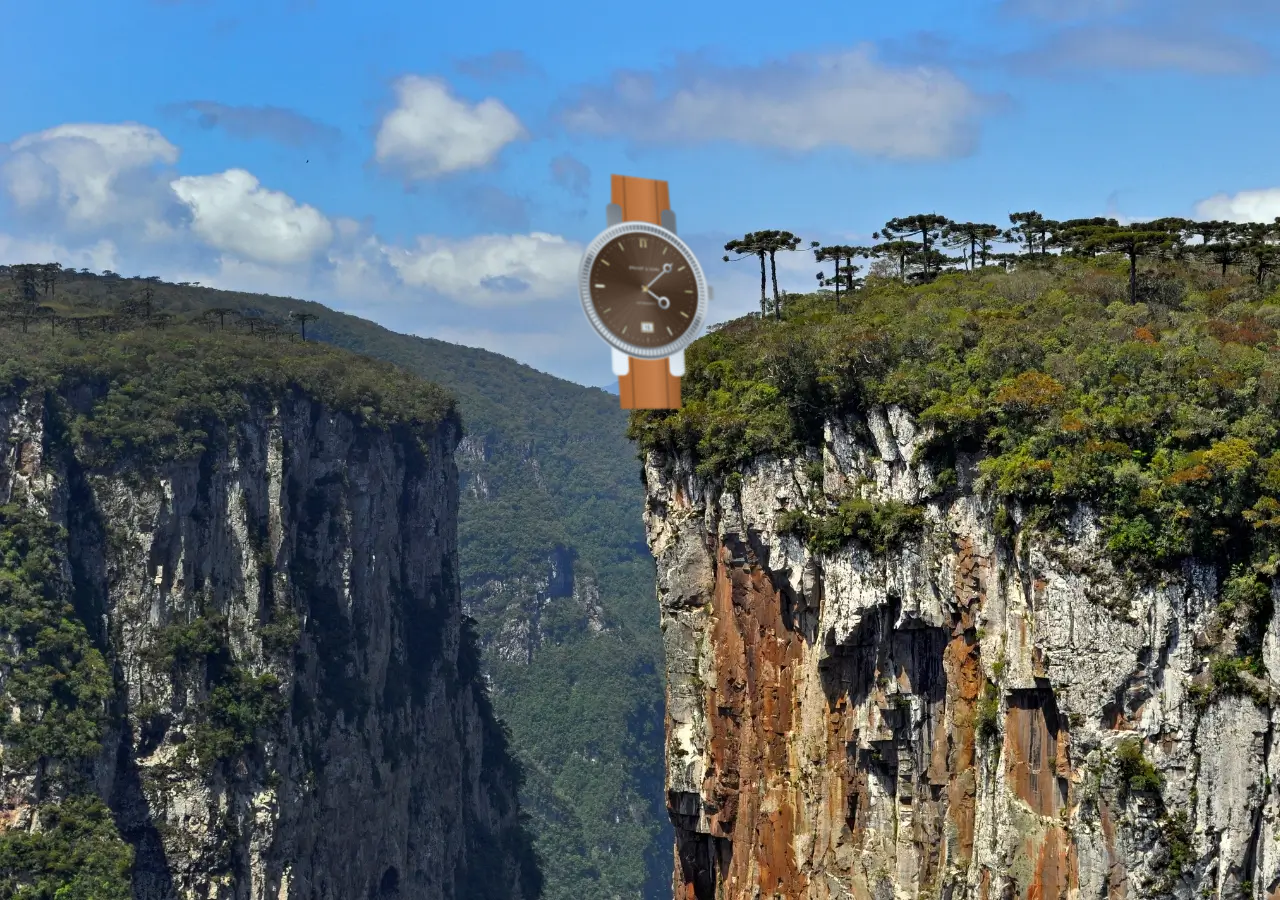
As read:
{"hour": 4, "minute": 8}
